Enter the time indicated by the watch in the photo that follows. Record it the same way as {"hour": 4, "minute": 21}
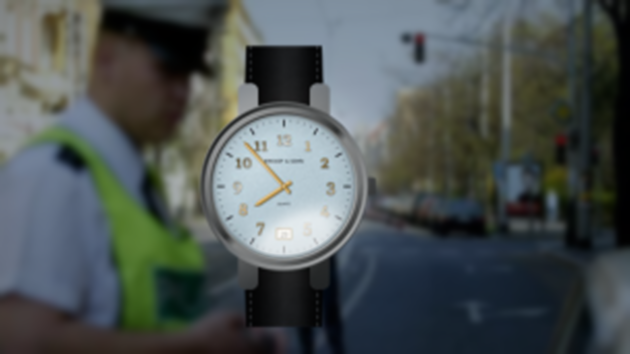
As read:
{"hour": 7, "minute": 53}
